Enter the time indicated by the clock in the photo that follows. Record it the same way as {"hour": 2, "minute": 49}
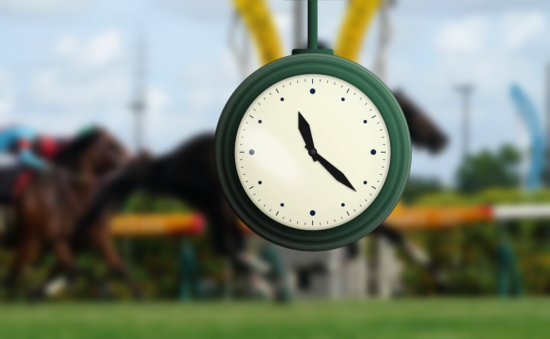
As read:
{"hour": 11, "minute": 22}
